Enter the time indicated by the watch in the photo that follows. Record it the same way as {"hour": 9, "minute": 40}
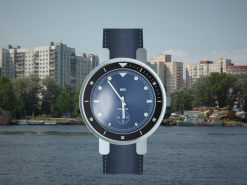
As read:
{"hour": 5, "minute": 54}
